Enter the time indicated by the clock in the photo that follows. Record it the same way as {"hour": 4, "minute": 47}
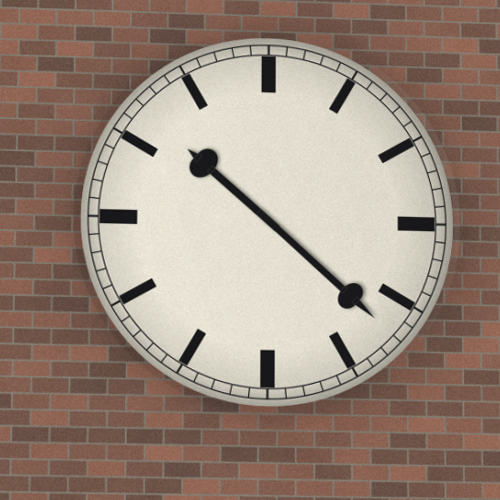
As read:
{"hour": 10, "minute": 22}
